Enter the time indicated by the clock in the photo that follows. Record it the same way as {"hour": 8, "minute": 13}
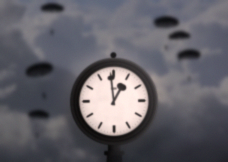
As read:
{"hour": 12, "minute": 59}
